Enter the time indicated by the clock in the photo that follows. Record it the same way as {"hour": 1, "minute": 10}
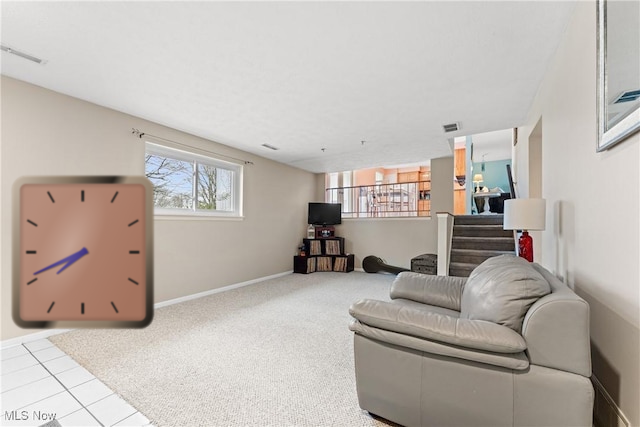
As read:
{"hour": 7, "minute": 41}
